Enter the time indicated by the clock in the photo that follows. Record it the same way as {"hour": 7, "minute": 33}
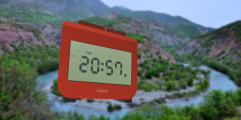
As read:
{"hour": 20, "minute": 57}
